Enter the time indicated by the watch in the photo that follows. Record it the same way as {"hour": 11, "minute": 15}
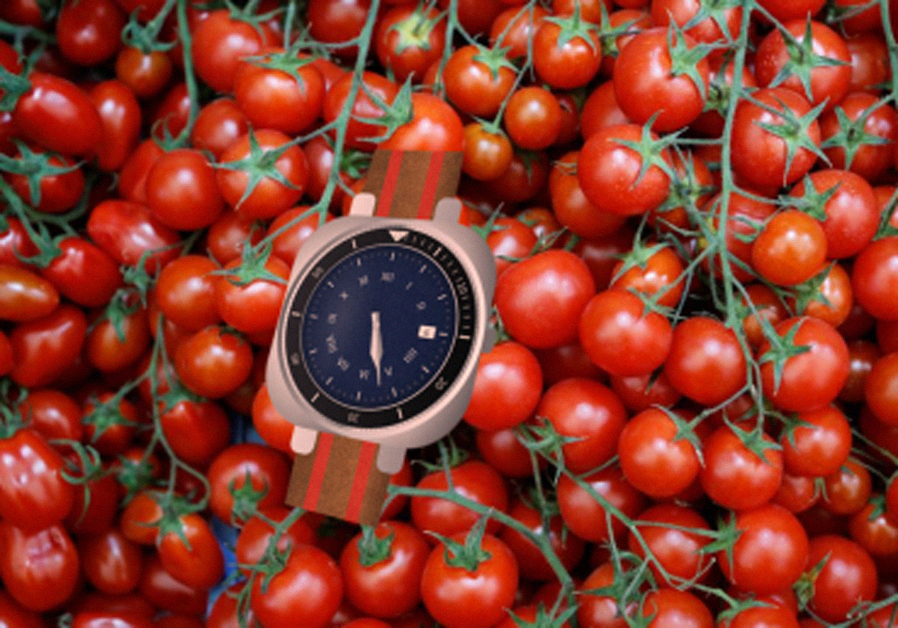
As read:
{"hour": 5, "minute": 27}
